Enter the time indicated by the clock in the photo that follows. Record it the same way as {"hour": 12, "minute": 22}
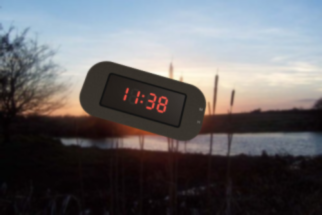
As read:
{"hour": 11, "minute": 38}
